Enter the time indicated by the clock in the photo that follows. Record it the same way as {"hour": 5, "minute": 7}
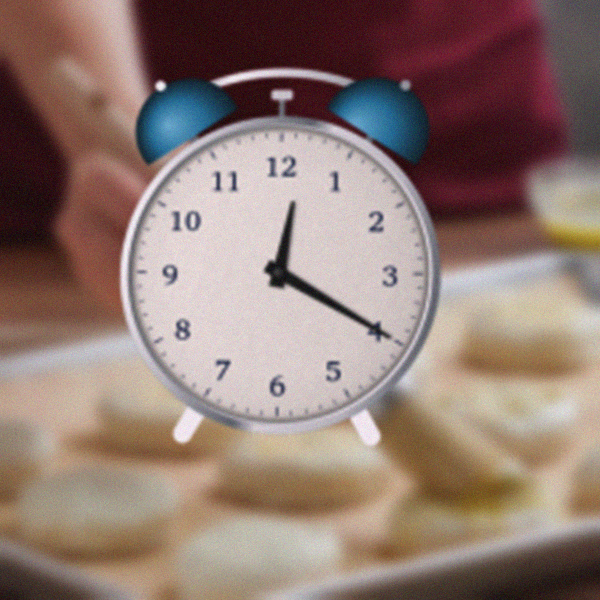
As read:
{"hour": 12, "minute": 20}
